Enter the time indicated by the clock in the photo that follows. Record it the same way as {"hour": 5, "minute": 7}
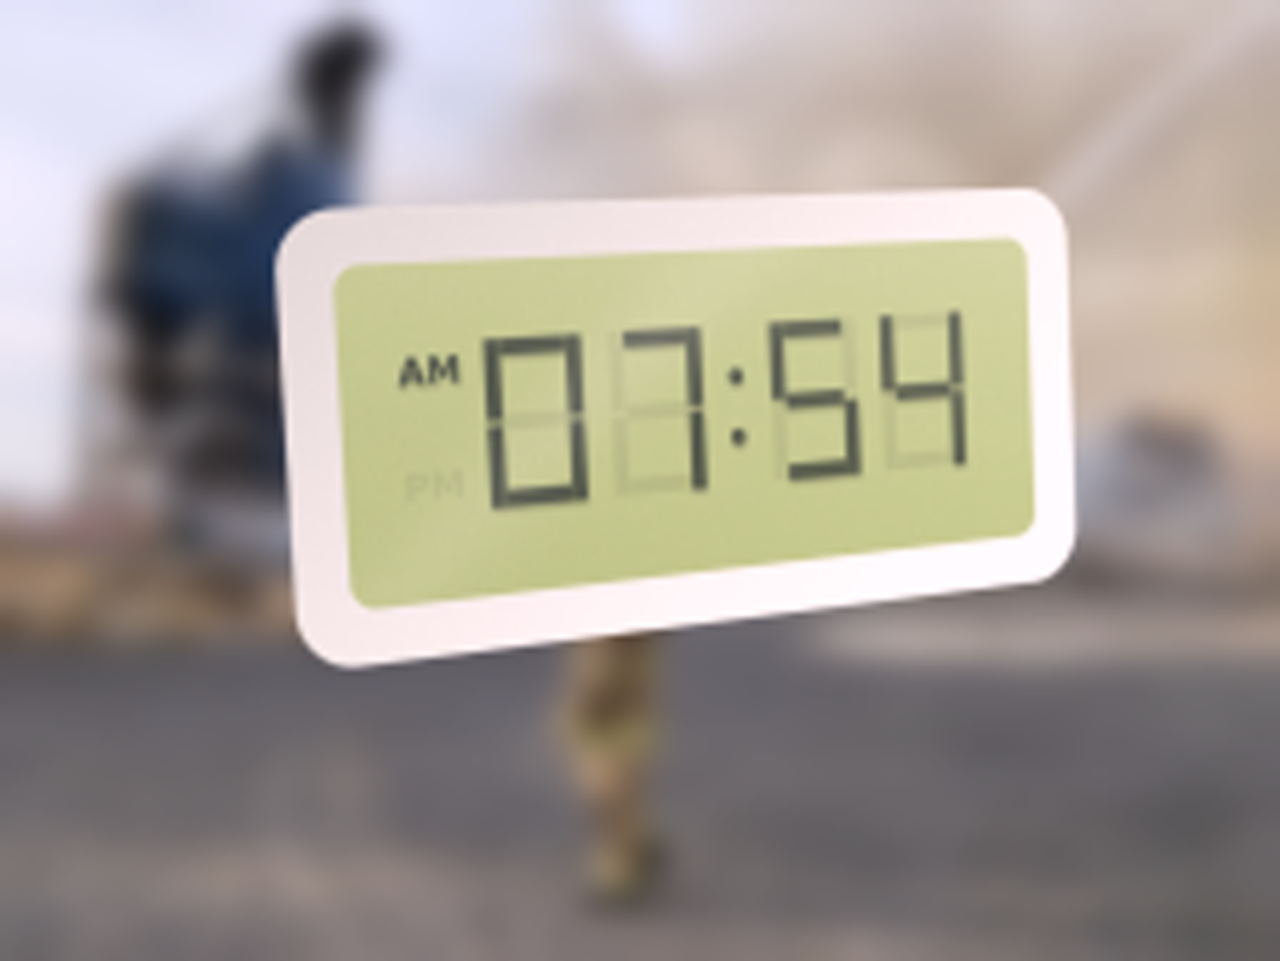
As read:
{"hour": 7, "minute": 54}
